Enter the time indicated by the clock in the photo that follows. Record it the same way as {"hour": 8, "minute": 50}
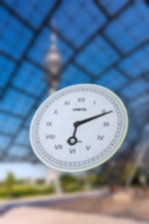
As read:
{"hour": 6, "minute": 11}
